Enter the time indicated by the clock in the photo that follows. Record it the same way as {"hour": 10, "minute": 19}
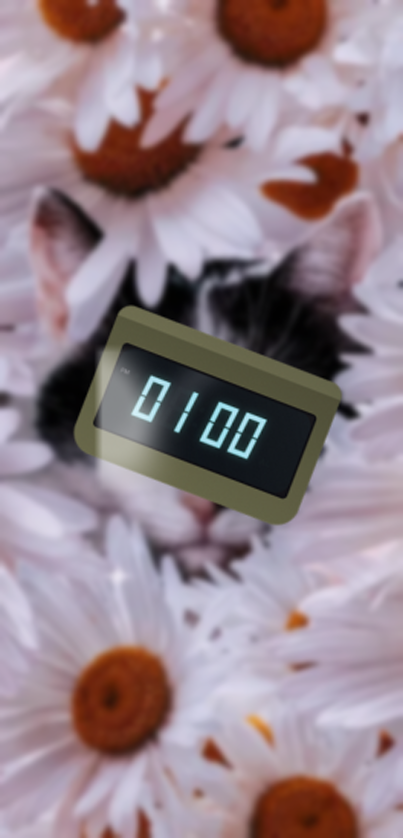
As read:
{"hour": 1, "minute": 0}
